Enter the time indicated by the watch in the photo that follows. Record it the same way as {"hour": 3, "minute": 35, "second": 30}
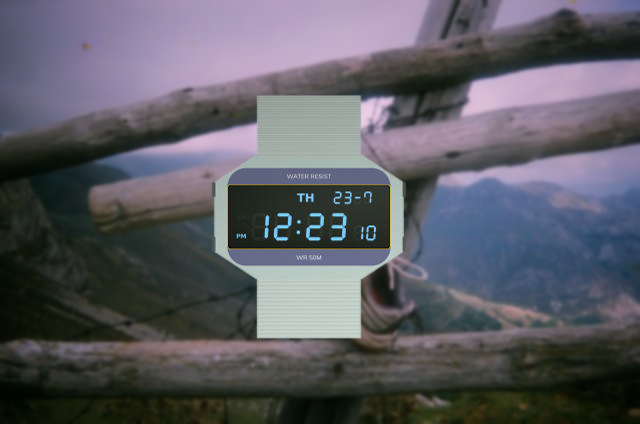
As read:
{"hour": 12, "minute": 23, "second": 10}
